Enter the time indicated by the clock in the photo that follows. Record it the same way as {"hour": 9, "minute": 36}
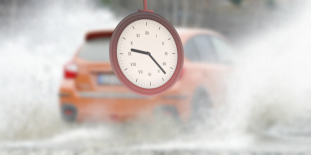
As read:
{"hour": 9, "minute": 23}
